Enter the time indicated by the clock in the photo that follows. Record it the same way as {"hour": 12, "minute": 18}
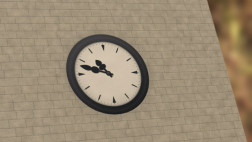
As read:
{"hour": 10, "minute": 48}
